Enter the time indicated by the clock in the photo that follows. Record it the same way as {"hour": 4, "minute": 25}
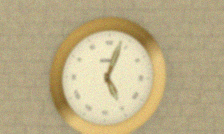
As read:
{"hour": 5, "minute": 3}
